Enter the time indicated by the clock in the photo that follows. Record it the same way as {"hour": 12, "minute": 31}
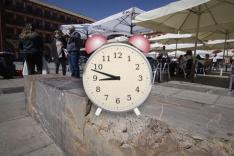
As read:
{"hour": 8, "minute": 48}
